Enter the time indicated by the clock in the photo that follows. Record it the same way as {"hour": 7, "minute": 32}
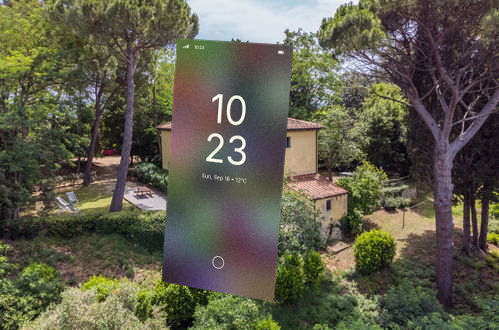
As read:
{"hour": 10, "minute": 23}
